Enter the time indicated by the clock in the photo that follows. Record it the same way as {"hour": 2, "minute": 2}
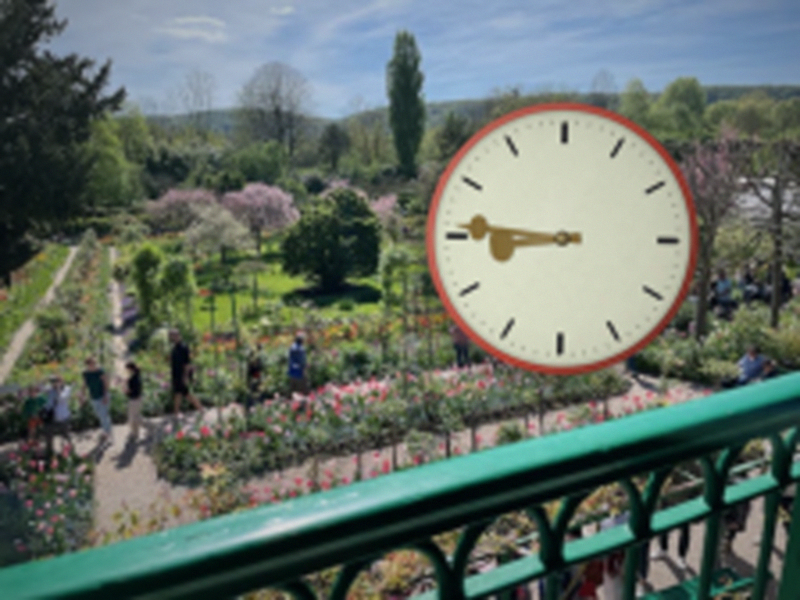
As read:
{"hour": 8, "minute": 46}
